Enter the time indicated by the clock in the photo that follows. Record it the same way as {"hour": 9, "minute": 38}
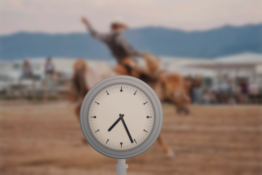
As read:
{"hour": 7, "minute": 26}
